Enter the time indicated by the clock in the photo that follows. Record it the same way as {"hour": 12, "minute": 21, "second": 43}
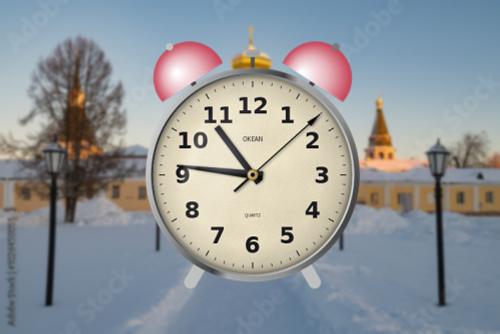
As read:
{"hour": 10, "minute": 46, "second": 8}
